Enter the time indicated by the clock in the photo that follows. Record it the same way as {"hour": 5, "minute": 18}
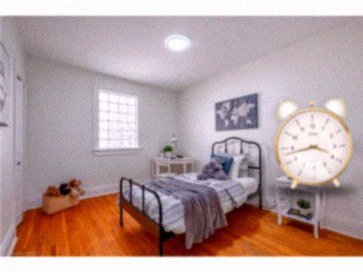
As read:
{"hour": 3, "minute": 43}
